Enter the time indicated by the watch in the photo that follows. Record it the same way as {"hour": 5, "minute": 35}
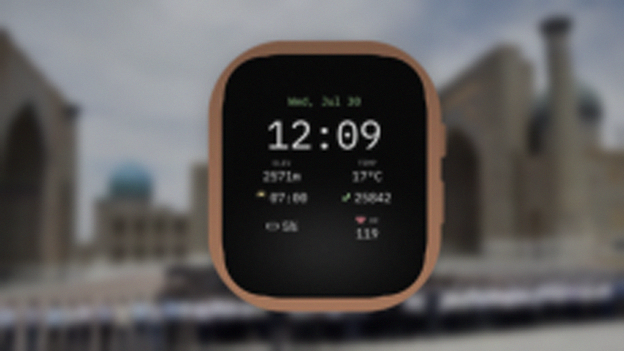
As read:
{"hour": 12, "minute": 9}
